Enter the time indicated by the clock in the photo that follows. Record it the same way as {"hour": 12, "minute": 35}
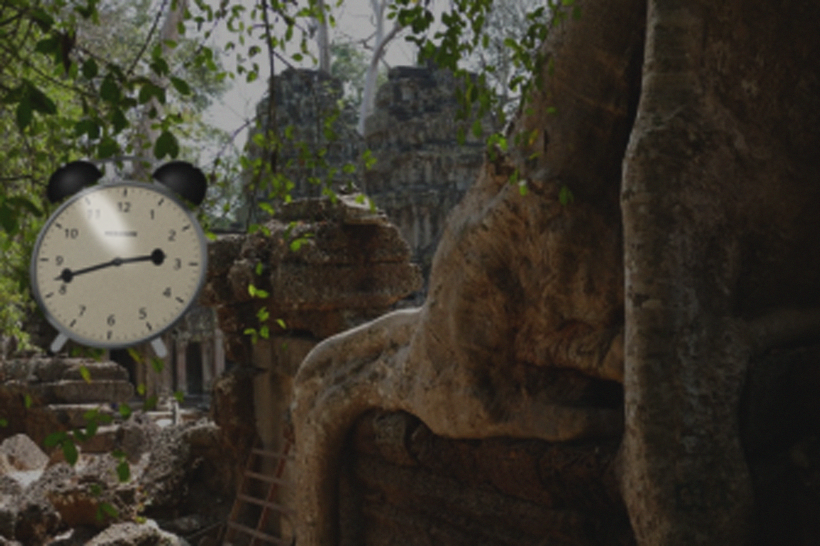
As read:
{"hour": 2, "minute": 42}
